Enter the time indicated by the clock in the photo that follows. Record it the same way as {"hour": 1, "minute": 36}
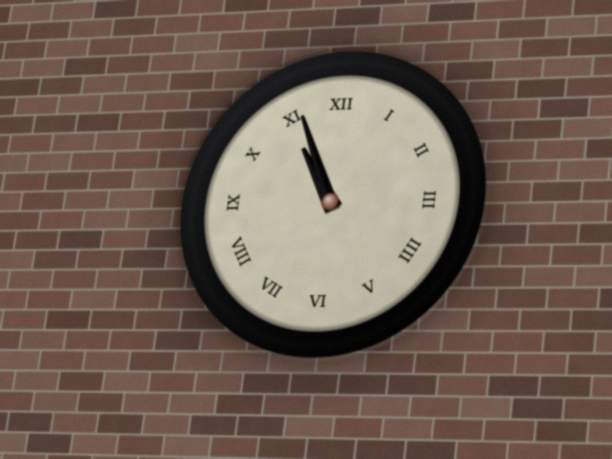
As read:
{"hour": 10, "minute": 56}
